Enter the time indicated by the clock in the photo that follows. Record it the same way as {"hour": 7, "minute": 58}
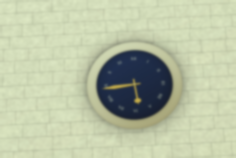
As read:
{"hour": 5, "minute": 44}
